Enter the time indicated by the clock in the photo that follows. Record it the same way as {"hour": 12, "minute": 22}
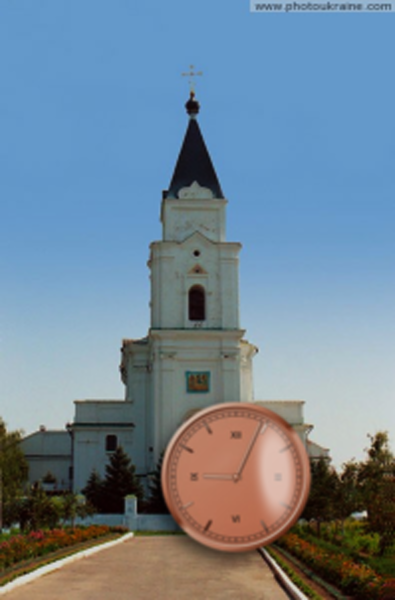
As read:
{"hour": 9, "minute": 4}
